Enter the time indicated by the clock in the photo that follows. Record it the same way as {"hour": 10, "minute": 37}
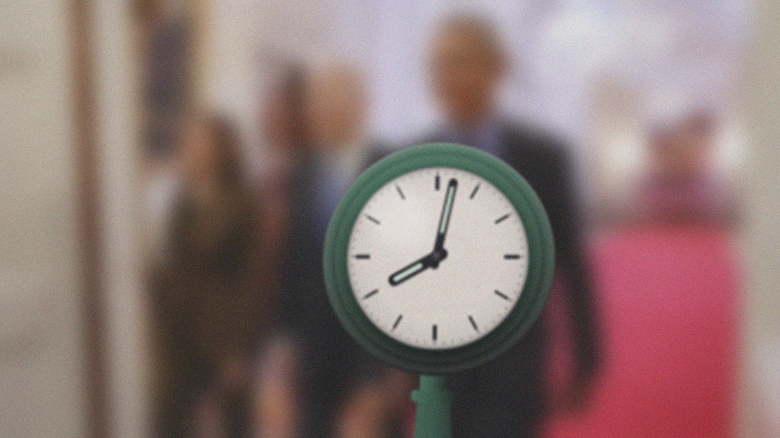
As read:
{"hour": 8, "minute": 2}
